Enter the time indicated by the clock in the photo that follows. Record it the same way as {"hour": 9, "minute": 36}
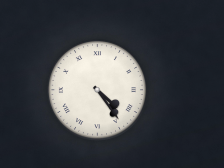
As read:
{"hour": 4, "minute": 24}
